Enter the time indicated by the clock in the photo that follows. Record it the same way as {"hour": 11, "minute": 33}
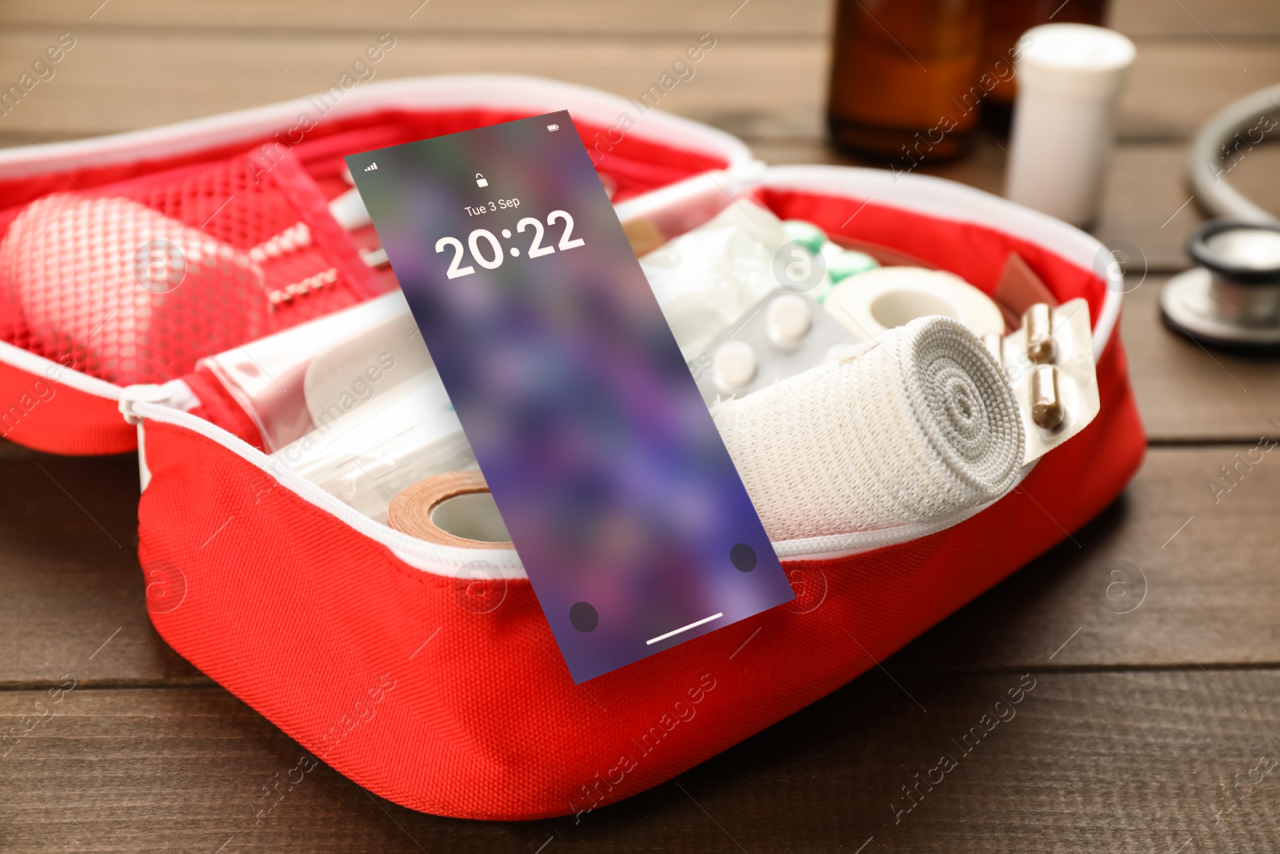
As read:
{"hour": 20, "minute": 22}
